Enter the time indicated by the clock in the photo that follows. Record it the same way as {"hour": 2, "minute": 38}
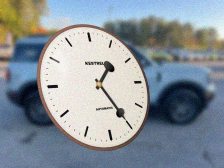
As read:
{"hour": 1, "minute": 25}
